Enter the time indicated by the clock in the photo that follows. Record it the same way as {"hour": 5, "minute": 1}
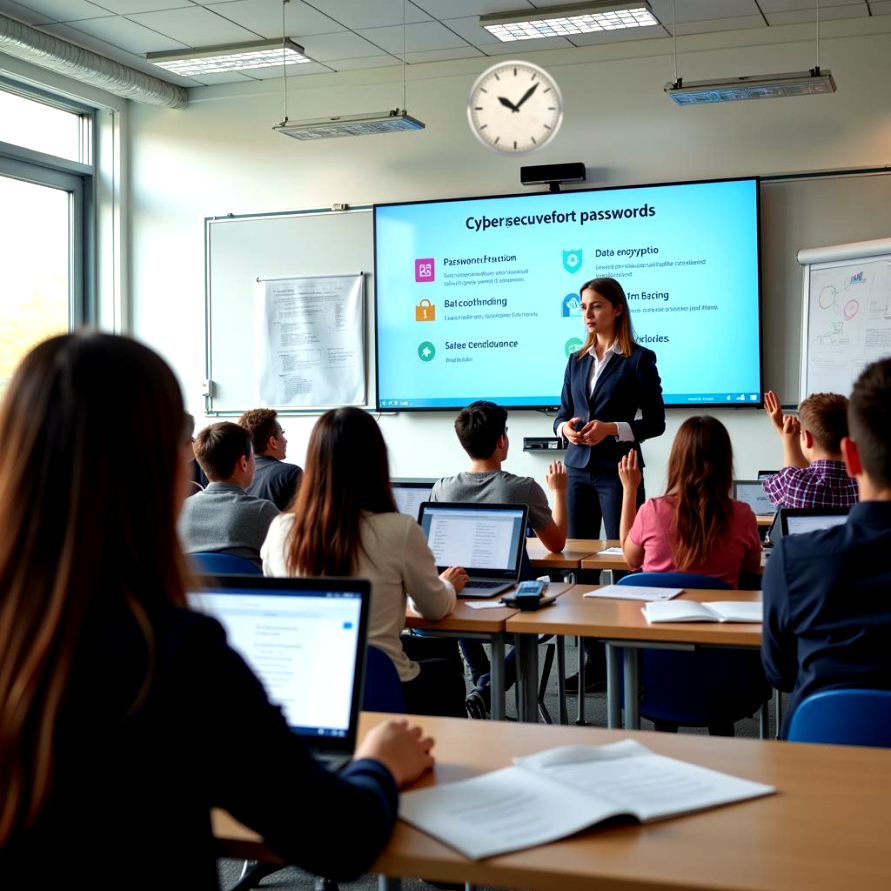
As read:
{"hour": 10, "minute": 7}
